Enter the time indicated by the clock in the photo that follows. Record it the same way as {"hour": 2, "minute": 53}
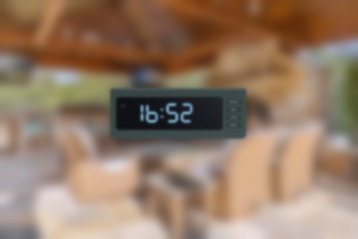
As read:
{"hour": 16, "minute": 52}
